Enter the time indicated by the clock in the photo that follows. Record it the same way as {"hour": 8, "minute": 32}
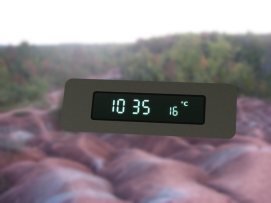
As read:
{"hour": 10, "minute": 35}
